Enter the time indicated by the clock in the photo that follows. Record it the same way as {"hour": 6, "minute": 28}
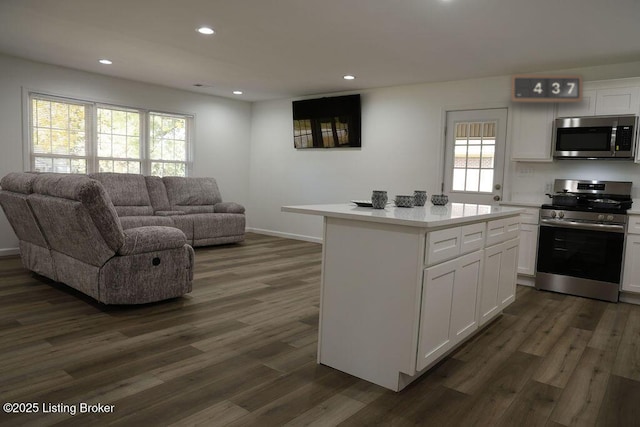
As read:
{"hour": 4, "minute": 37}
